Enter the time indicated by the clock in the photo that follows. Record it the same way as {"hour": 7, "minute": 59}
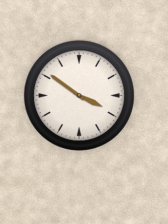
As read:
{"hour": 3, "minute": 51}
